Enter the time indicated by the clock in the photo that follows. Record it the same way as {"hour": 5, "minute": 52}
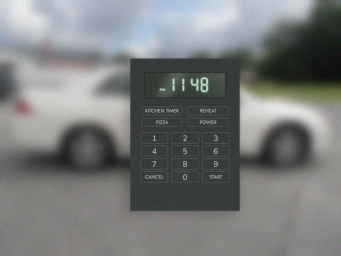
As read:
{"hour": 11, "minute": 48}
